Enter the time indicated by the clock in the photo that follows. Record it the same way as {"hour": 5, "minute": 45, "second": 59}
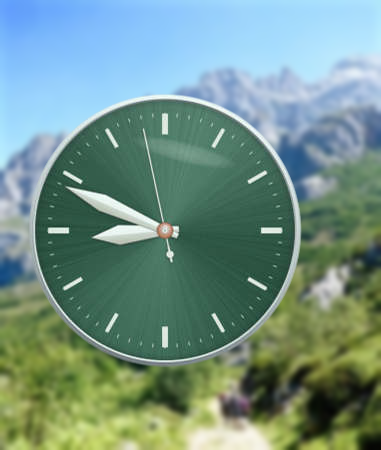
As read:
{"hour": 8, "minute": 48, "second": 58}
